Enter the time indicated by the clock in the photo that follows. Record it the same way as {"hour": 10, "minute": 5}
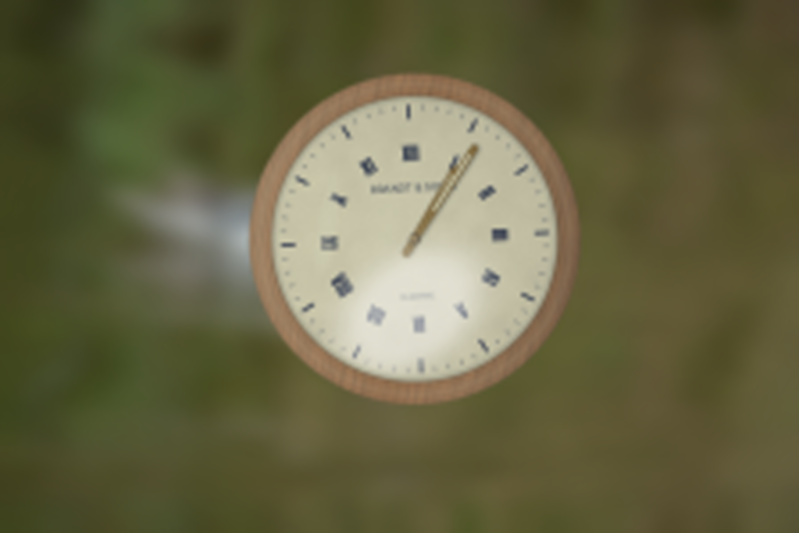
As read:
{"hour": 1, "minute": 6}
